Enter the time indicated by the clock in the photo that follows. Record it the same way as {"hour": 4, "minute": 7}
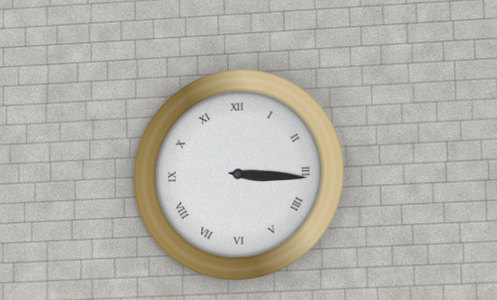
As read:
{"hour": 3, "minute": 16}
